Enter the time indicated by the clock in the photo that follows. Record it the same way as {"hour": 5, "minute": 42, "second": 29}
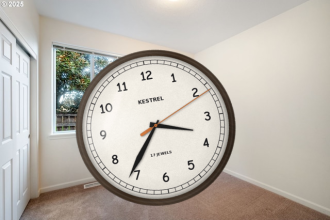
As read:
{"hour": 3, "minute": 36, "second": 11}
